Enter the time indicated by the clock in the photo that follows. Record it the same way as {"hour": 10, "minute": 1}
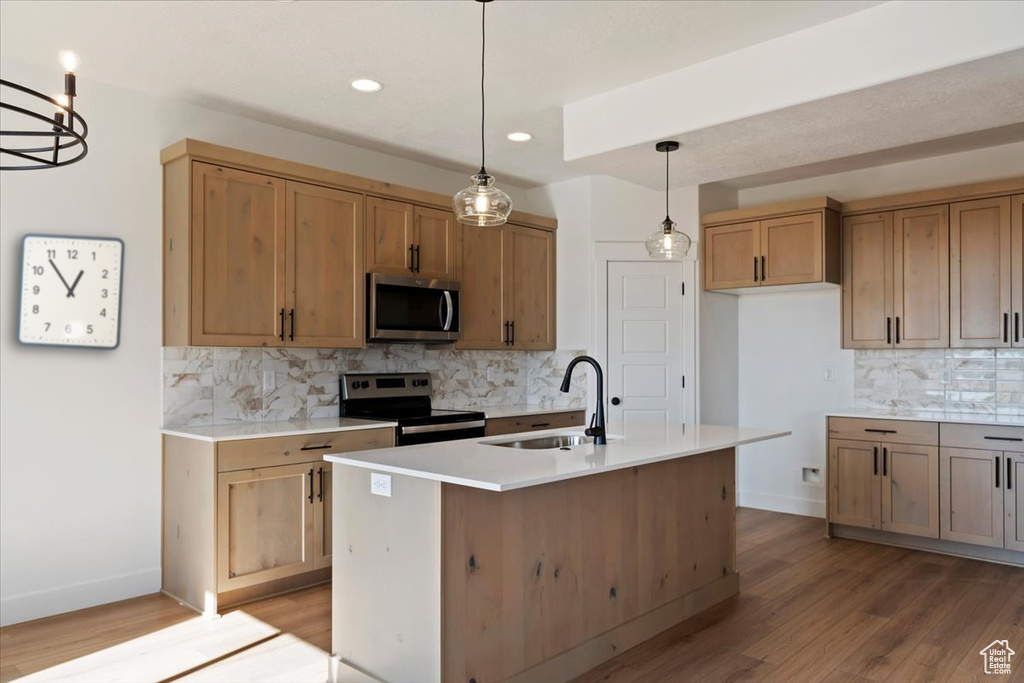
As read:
{"hour": 12, "minute": 54}
